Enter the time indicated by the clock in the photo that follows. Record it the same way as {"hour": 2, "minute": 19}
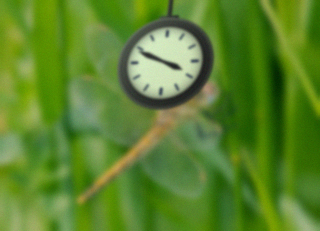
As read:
{"hour": 3, "minute": 49}
